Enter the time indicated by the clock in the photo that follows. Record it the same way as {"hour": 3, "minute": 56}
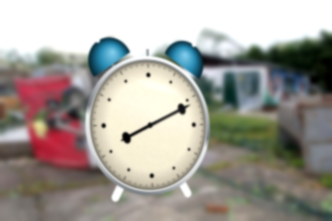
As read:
{"hour": 8, "minute": 11}
